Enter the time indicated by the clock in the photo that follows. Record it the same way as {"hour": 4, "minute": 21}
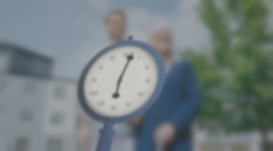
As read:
{"hour": 6, "minute": 2}
